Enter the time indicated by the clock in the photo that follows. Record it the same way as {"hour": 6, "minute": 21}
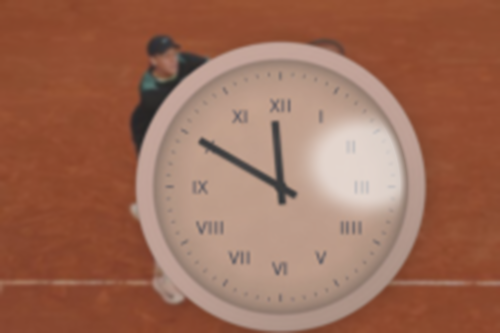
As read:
{"hour": 11, "minute": 50}
